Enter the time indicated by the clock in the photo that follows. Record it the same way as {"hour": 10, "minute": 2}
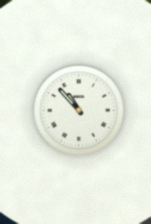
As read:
{"hour": 10, "minute": 53}
